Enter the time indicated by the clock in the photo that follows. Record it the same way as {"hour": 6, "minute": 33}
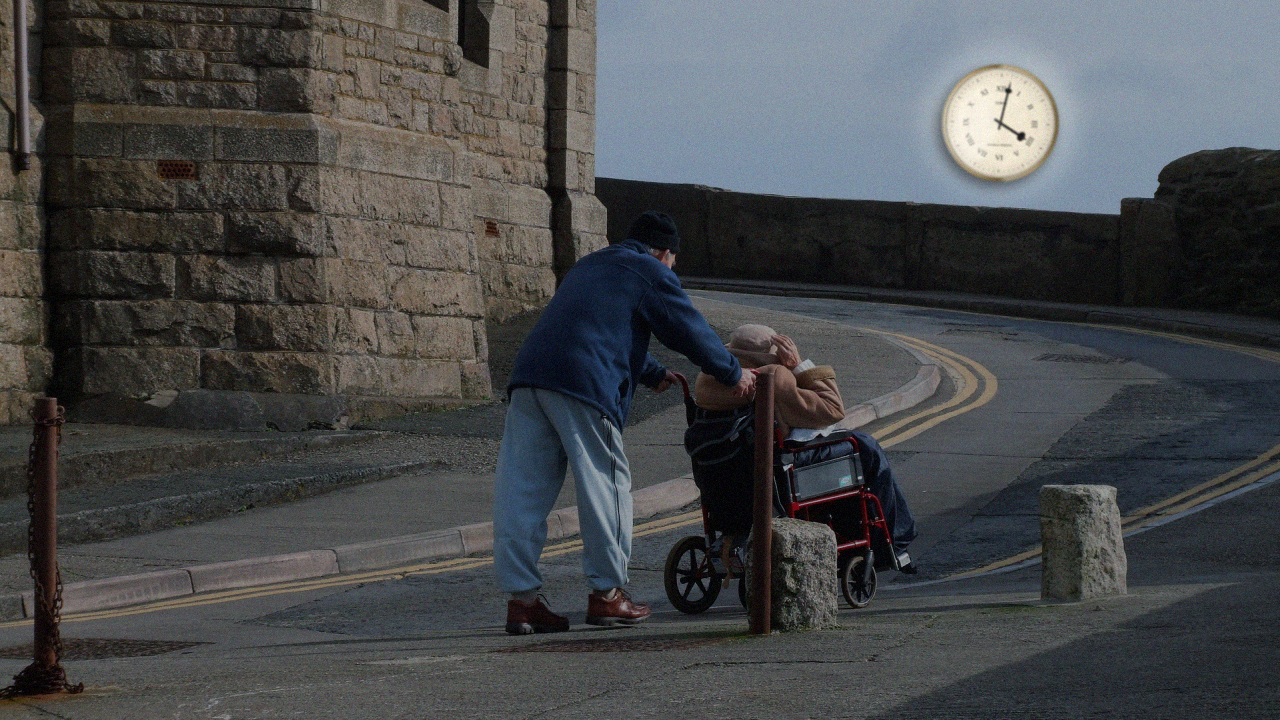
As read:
{"hour": 4, "minute": 2}
